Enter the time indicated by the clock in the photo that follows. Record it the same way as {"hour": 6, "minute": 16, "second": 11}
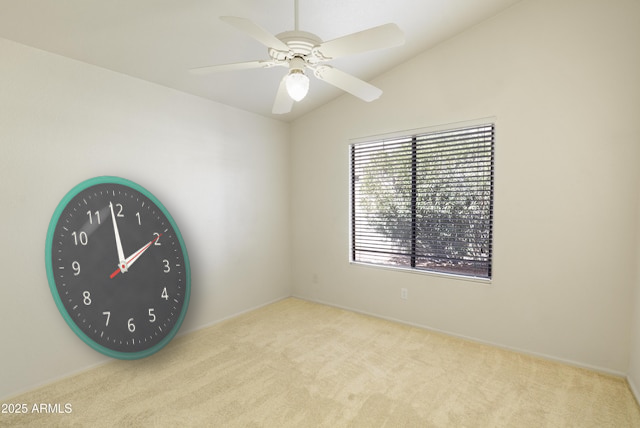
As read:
{"hour": 1, "minute": 59, "second": 10}
